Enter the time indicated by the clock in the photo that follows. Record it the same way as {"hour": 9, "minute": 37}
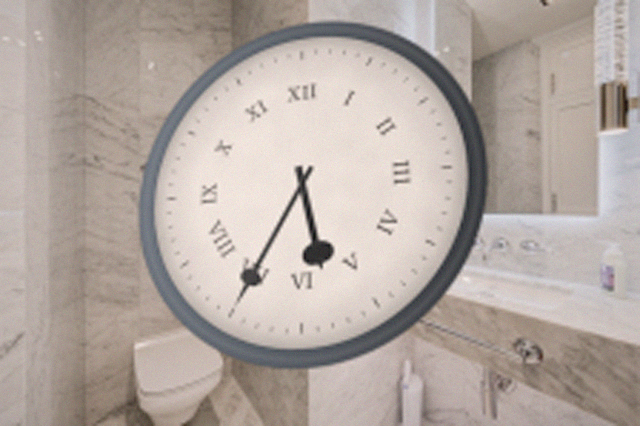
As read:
{"hour": 5, "minute": 35}
